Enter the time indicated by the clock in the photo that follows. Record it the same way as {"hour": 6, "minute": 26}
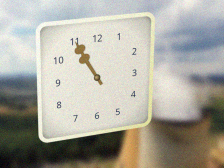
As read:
{"hour": 10, "minute": 55}
